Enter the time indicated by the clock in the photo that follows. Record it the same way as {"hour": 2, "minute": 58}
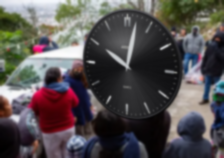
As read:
{"hour": 10, "minute": 2}
